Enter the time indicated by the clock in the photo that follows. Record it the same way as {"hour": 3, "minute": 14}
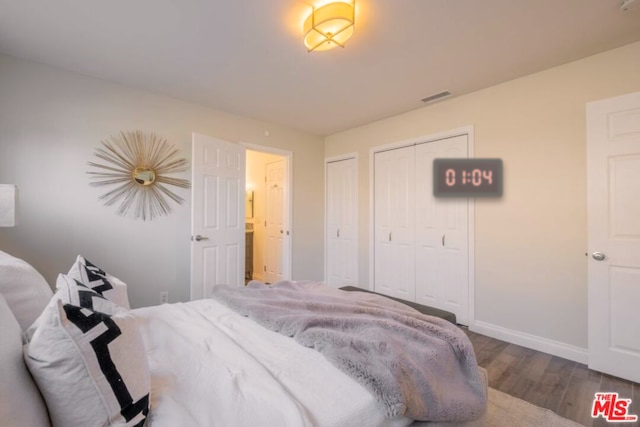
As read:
{"hour": 1, "minute": 4}
